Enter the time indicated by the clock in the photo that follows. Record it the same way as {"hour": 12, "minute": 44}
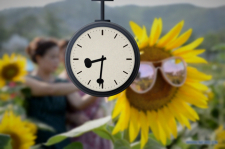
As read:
{"hour": 8, "minute": 31}
